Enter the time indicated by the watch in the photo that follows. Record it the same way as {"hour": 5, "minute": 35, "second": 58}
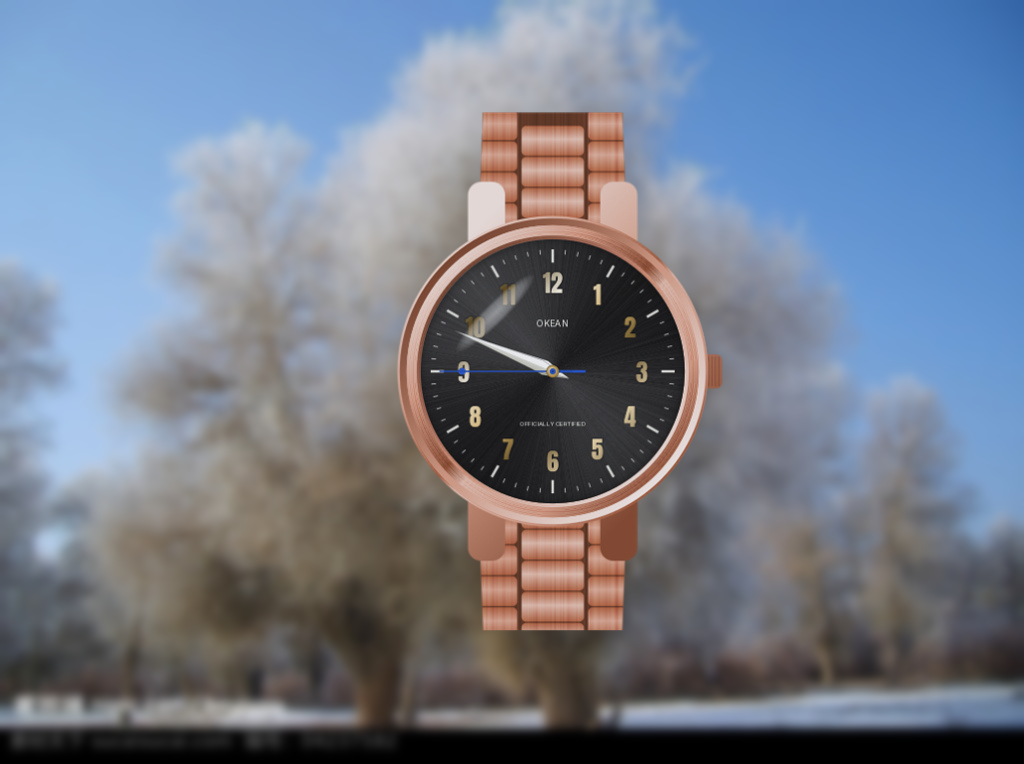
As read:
{"hour": 9, "minute": 48, "second": 45}
